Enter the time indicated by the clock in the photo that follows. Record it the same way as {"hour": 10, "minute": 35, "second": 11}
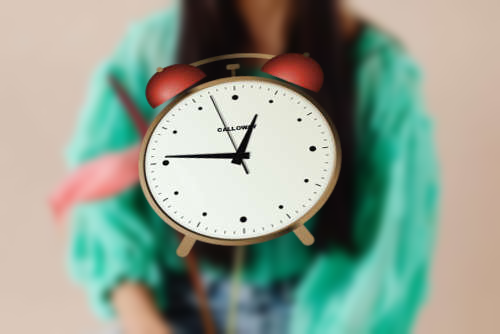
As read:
{"hour": 12, "minute": 45, "second": 57}
